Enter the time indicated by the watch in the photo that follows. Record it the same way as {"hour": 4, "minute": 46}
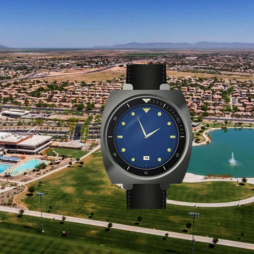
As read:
{"hour": 1, "minute": 56}
